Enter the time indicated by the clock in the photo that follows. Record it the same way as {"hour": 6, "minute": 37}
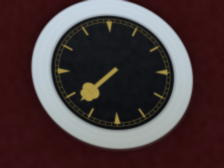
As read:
{"hour": 7, "minute": 38}
